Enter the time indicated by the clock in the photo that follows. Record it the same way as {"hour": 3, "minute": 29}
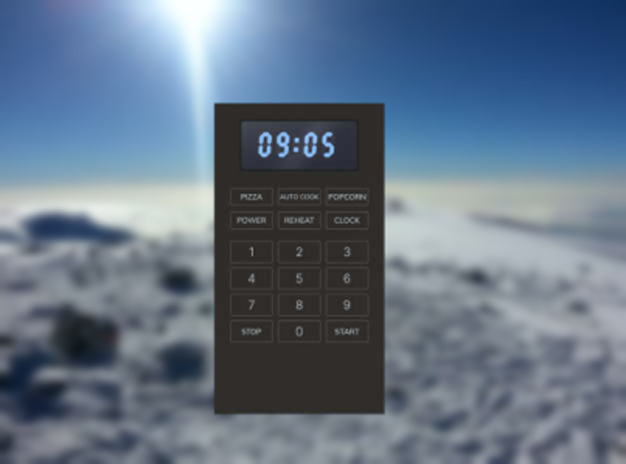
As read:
{"hour": 9, "minute": 5}
